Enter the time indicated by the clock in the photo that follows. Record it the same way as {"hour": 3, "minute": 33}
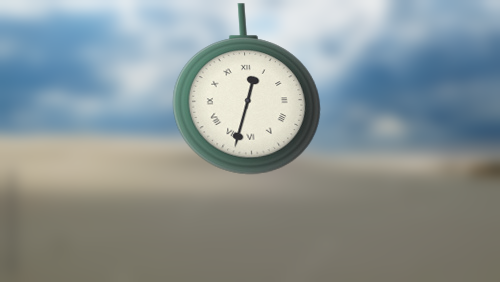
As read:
{"hour": 12, "minute": 33}
